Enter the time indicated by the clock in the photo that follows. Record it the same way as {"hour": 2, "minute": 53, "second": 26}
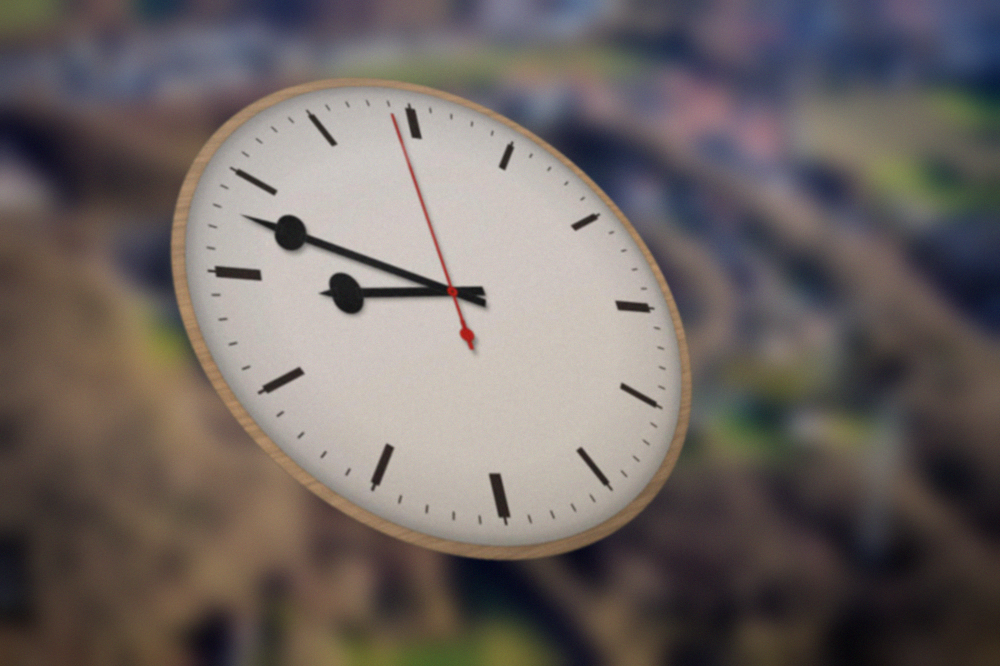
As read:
{"hour": 8, "minute": 47, "second": 59}
